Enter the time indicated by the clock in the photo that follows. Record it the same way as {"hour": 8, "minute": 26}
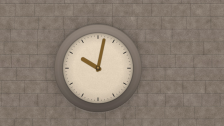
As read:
{"hour": 10, "minute": 2}
